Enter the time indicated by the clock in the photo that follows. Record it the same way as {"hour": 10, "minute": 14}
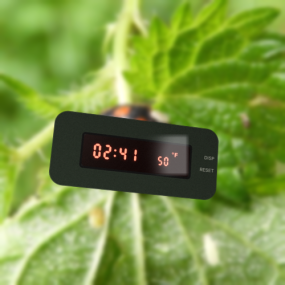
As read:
{"hour": 2, "minute": 41}
